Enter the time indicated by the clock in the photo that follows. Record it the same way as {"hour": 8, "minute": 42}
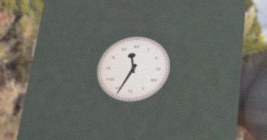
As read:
{"hour": 11, "minute": 34}
